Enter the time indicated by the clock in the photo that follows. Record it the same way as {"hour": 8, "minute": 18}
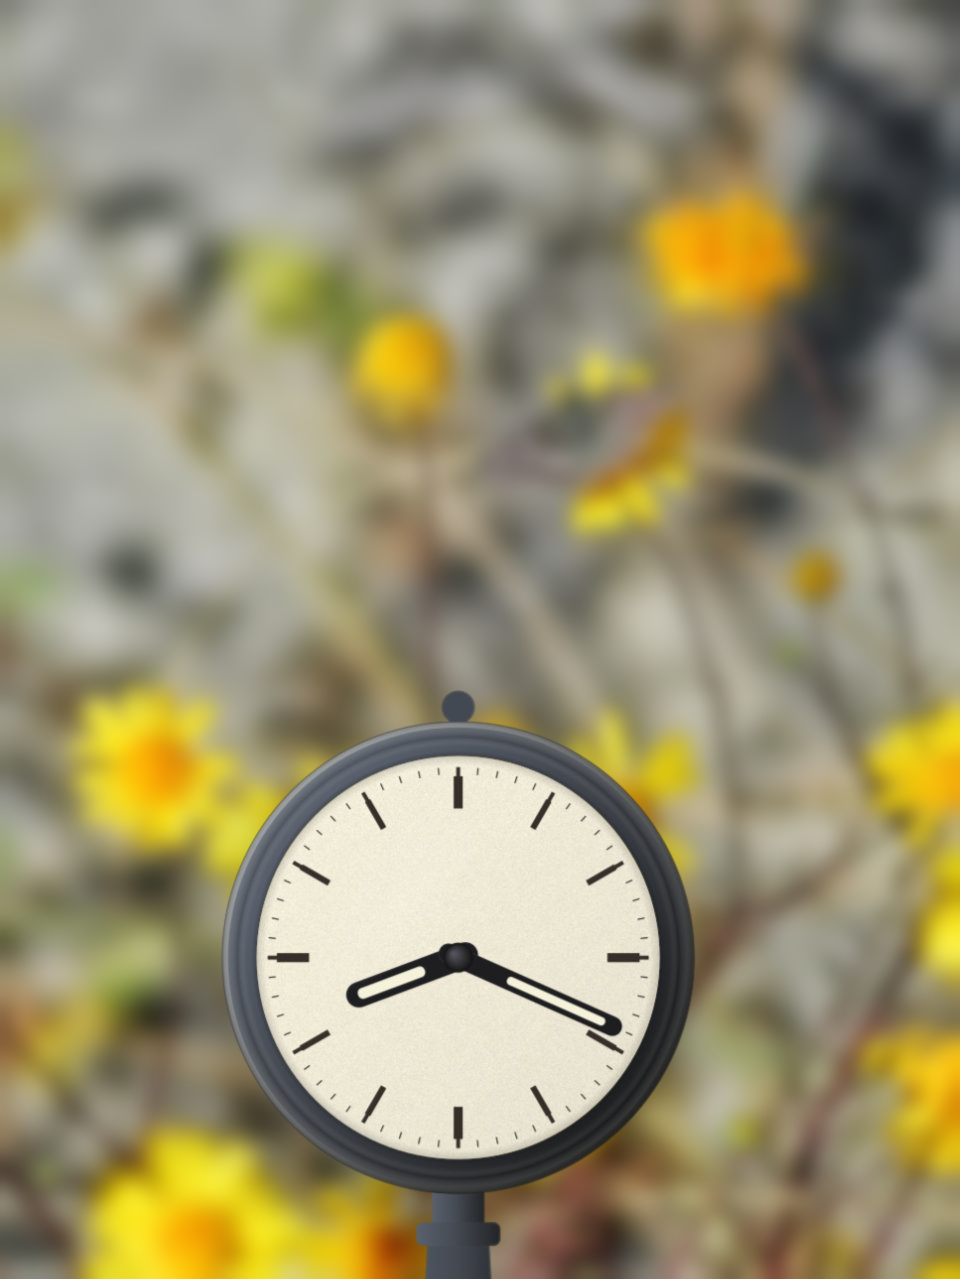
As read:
{"hour": 8, "minute": 19}
